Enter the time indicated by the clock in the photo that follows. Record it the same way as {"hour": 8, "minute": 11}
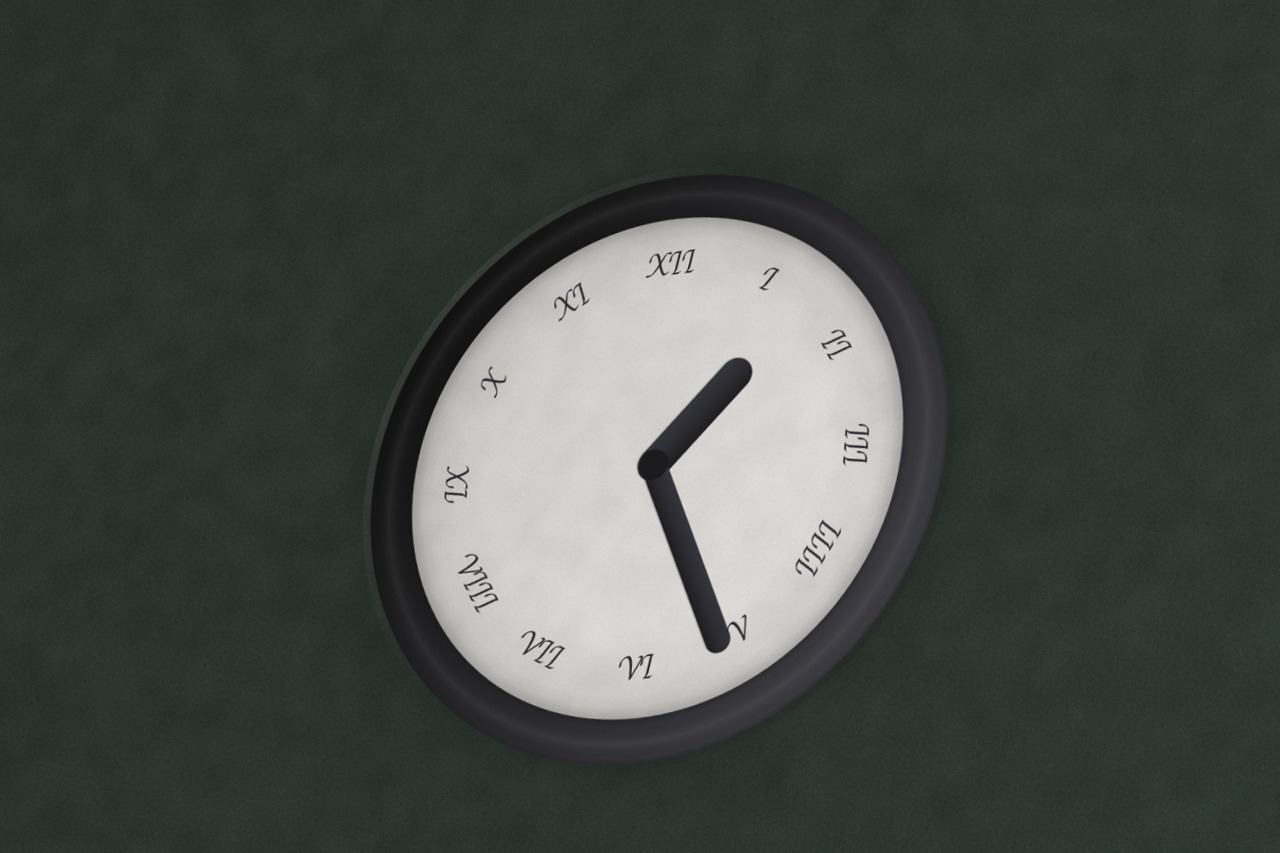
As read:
{"hour": 1, "minute": 26}
